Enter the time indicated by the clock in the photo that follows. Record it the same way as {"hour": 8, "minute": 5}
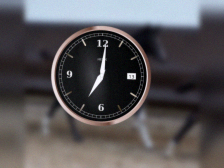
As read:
{"hour": 7, "minute": 1}
